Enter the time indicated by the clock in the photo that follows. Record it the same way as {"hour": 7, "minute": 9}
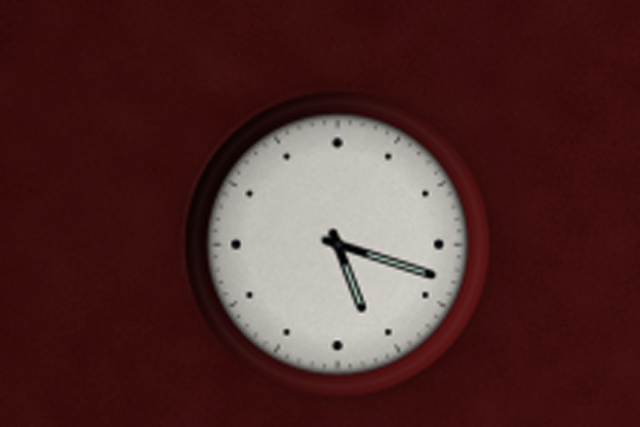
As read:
{"hour": 5, "minute": 18}
